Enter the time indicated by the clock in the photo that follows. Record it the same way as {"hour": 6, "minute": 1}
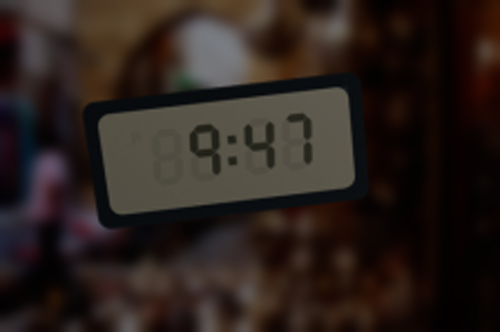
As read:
{"hour": 9, "minute": 47}
